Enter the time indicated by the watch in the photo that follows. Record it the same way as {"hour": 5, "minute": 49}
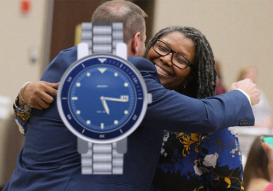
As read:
{"hour": 5, "minute": 16}
